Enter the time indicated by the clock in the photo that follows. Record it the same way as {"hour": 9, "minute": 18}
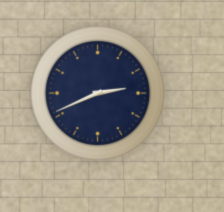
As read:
{"hour": 2, "minute": 41}
